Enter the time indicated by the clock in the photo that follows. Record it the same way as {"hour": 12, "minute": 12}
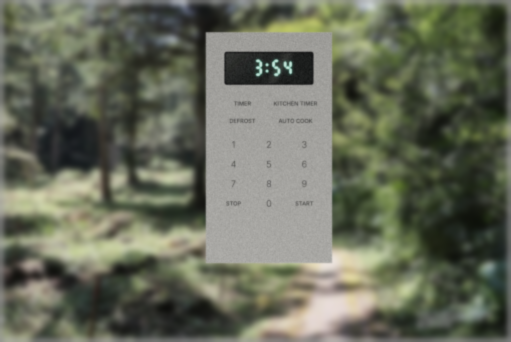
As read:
{"hour": 3, "minute": 54}
